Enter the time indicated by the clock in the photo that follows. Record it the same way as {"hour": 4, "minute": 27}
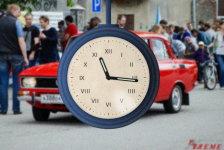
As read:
{"hour": 11, "minute": 16}
